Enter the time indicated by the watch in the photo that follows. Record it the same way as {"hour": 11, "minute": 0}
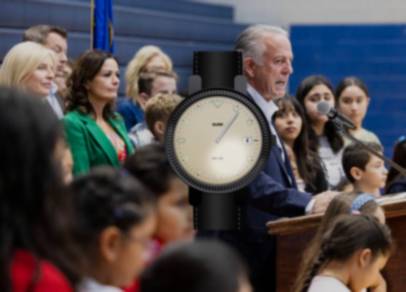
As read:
{"hour": 1, "minute": 6}
